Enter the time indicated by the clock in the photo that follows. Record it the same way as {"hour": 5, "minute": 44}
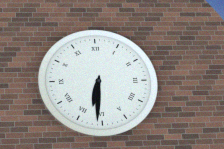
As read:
{"hour": 6, "minute": 31}
